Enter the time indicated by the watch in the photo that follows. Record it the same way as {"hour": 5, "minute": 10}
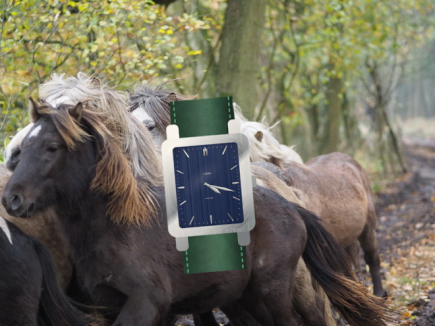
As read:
{"hour": 4, "minute": 18}
